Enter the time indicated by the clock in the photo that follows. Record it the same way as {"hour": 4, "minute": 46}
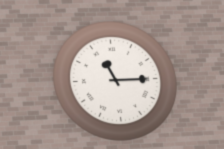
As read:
{"hour": 11, "minute": 15}
